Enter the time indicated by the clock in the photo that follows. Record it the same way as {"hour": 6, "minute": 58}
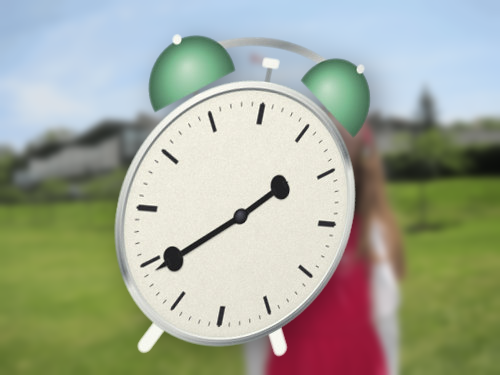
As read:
{"hour": 1, "minute": 39}
